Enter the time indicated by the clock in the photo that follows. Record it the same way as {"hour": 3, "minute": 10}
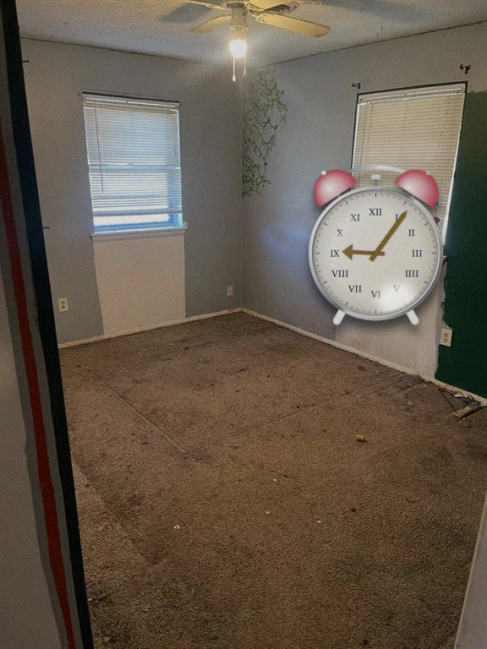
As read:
{"hour": 9, "minute": 6}
